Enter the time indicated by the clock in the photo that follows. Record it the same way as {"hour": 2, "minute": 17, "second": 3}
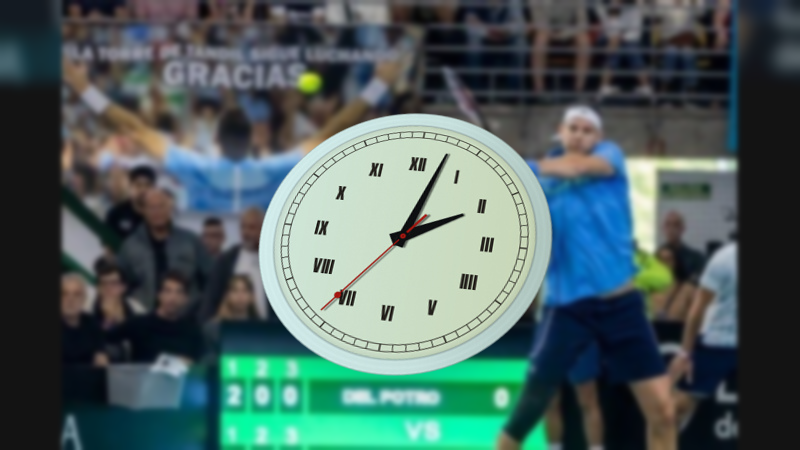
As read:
{"hour": 2, "minute": 2, "second": 36}
